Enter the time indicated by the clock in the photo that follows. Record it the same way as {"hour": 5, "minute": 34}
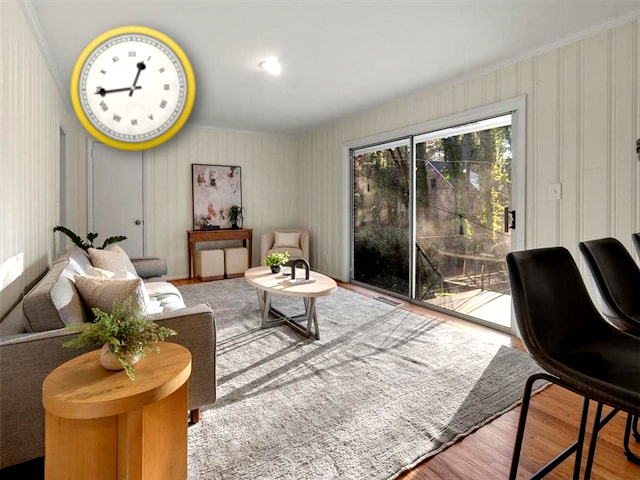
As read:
{"hour": 12, "minute": 44}
